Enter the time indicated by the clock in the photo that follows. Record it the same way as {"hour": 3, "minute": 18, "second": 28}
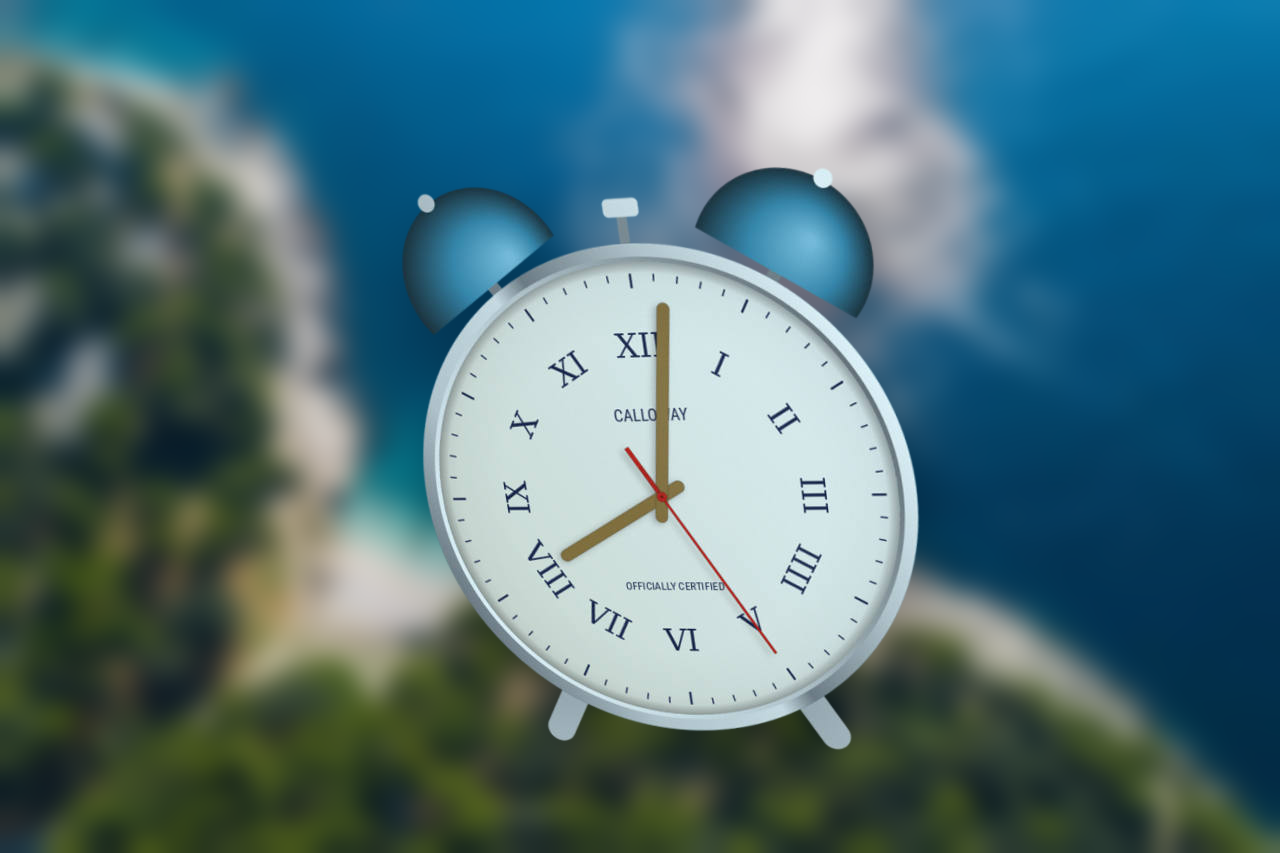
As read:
{"hour": 8, "minute": 1, "second": 25}
